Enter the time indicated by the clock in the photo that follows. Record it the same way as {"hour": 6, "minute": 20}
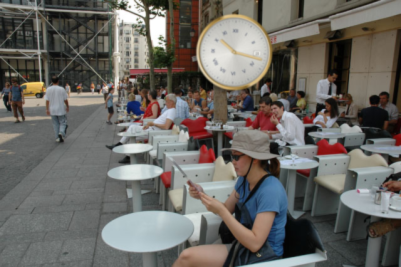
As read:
{"hour": 10, "minute": 17}
